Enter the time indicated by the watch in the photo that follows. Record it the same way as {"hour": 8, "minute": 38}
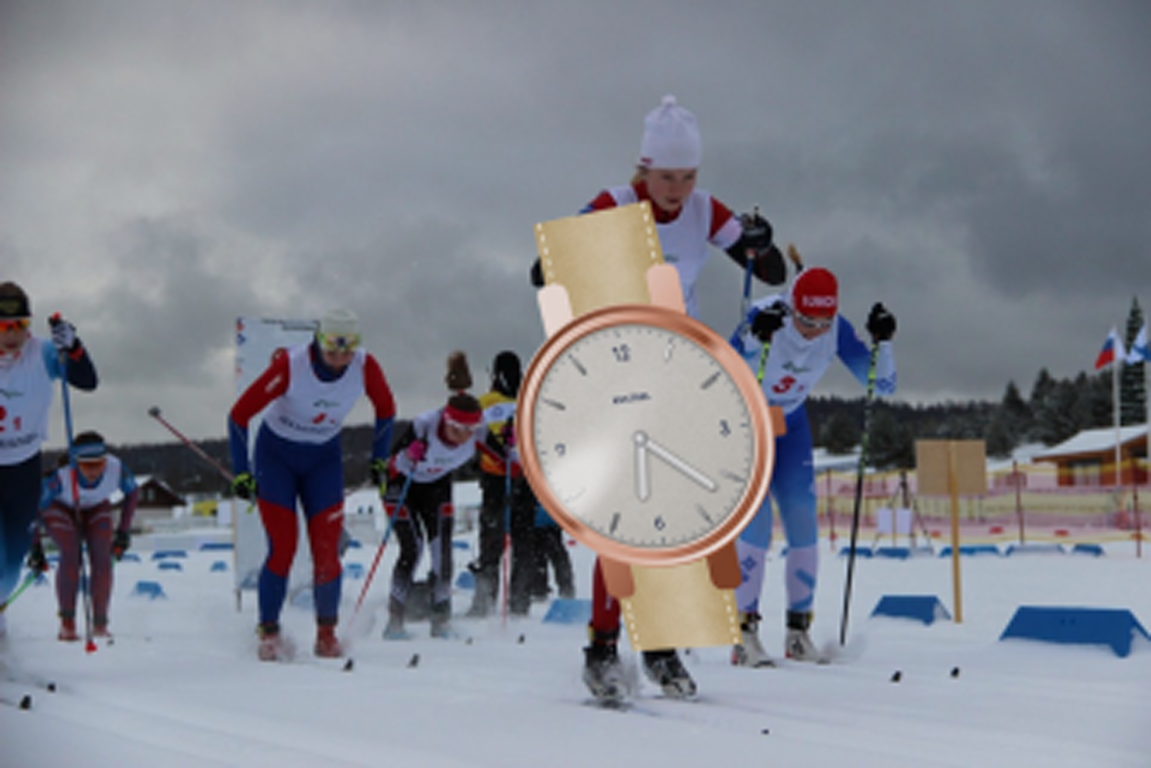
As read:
{"hour": 6, "minute": 22}
